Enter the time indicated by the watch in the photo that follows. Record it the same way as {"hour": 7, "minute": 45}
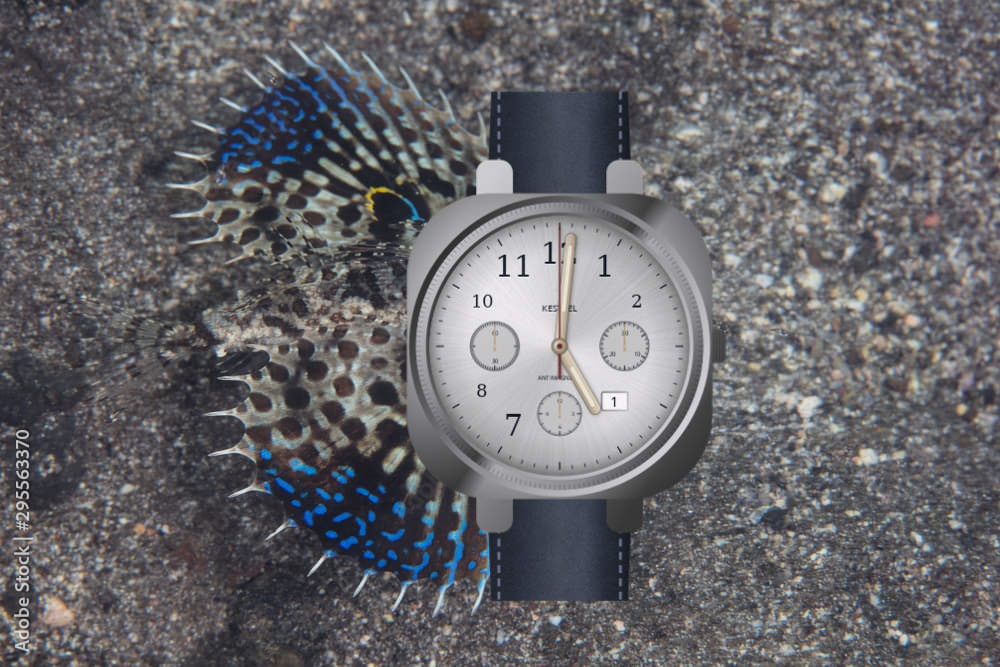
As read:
{"hour": 5, "minute": 1}
